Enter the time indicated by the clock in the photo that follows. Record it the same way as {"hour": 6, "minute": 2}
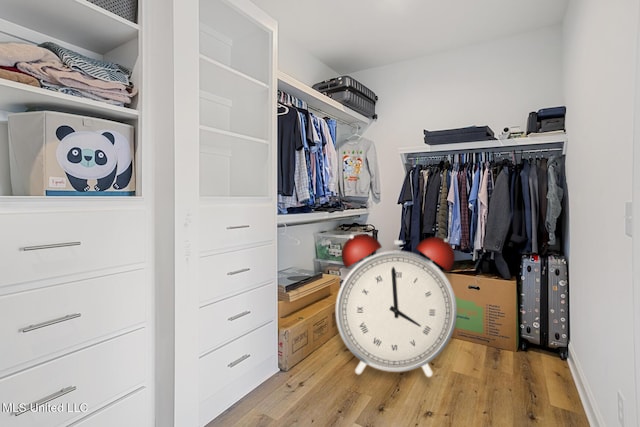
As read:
{"hour": 3, "minute": 59}
